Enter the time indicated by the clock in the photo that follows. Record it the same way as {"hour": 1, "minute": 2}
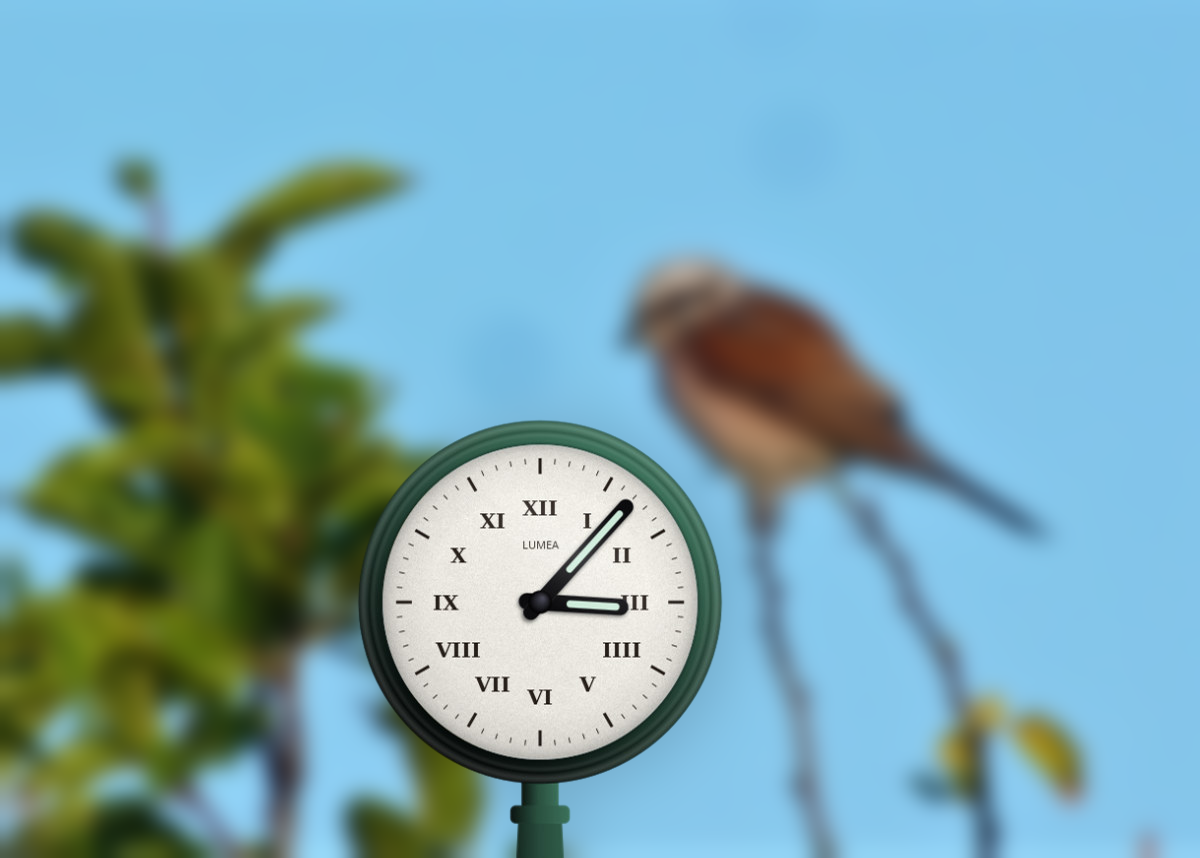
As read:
{"hour": 3, "minute": 7}
